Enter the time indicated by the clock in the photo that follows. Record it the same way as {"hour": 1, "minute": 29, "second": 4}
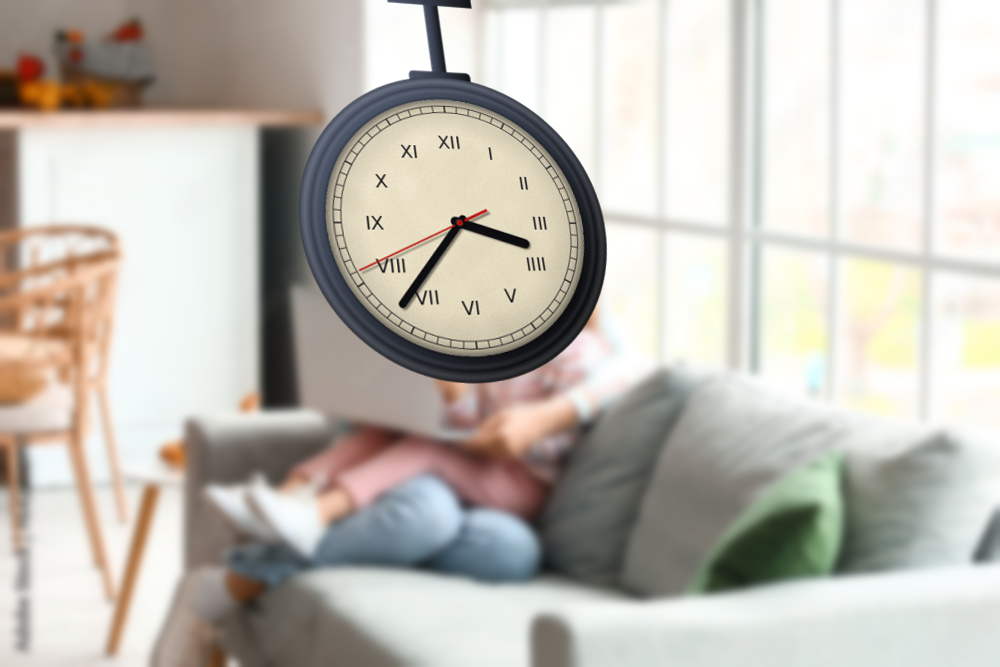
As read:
{"hour": 3, "minute": 36, "second": 41}
